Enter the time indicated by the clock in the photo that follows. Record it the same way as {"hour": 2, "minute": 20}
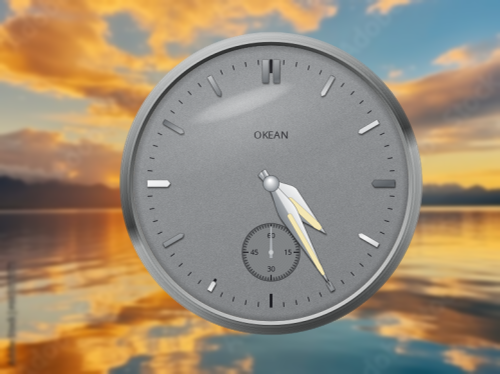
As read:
{"hour": 4, "minute": 25}
